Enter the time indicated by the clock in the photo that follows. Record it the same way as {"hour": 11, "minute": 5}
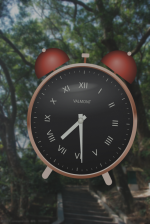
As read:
{"hour": 7, "minute": 29}
